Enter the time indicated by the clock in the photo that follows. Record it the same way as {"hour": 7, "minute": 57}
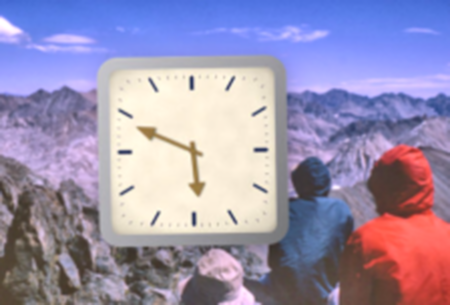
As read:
{"hour": 5, "minute": 49}
